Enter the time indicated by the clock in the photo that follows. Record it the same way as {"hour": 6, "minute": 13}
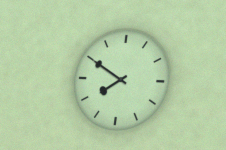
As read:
{"hour": 7, "minute": 50}
